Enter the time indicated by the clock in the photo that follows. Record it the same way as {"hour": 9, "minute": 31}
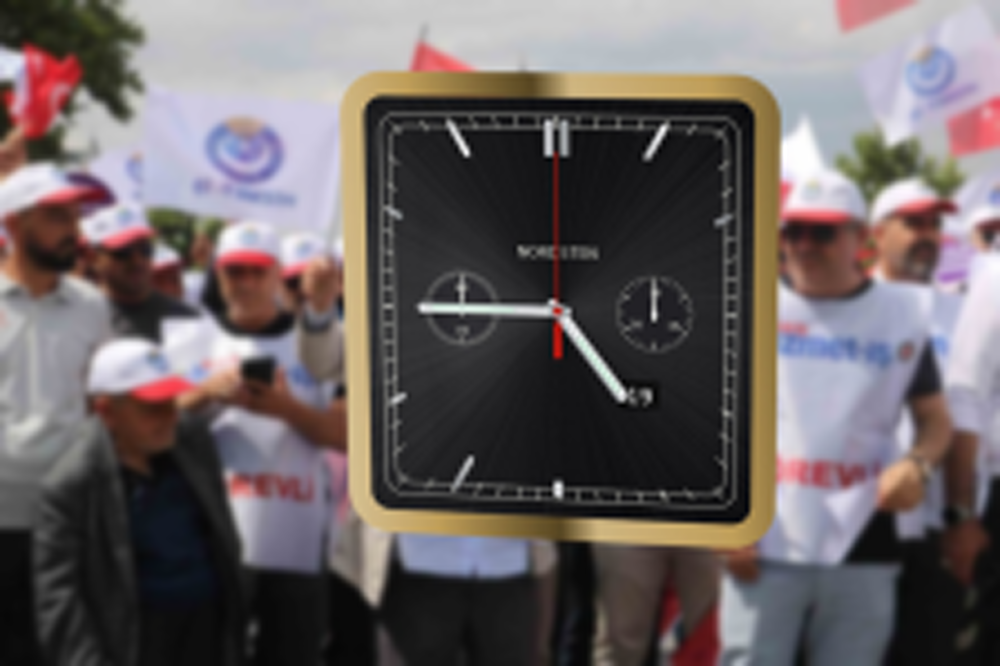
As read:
{"hour": 4, "minute": 45}
